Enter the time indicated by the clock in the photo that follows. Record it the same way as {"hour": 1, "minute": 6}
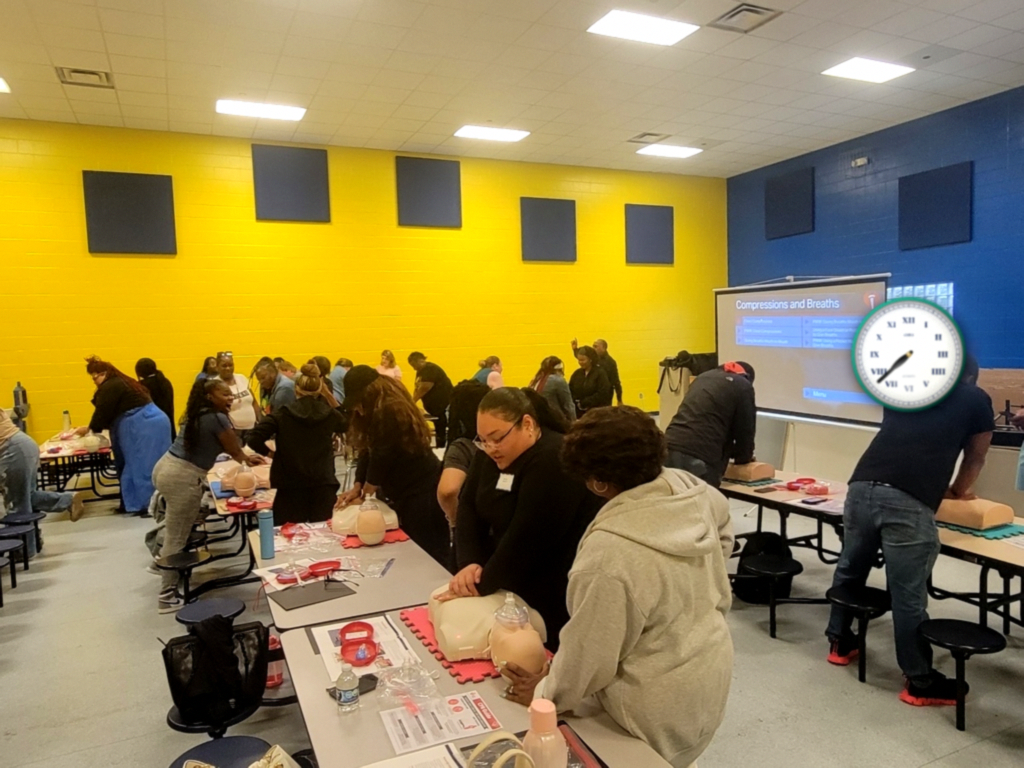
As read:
{"hour": 7, "minute": 38}
